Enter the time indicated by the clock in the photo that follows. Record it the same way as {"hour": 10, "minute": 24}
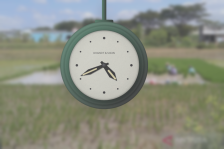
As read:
{"hour": 4, "minute": 41}
